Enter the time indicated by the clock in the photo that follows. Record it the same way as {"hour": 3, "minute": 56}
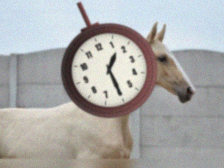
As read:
{"hour": 1, "minute": 30}
